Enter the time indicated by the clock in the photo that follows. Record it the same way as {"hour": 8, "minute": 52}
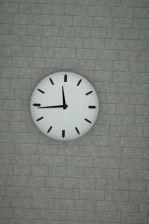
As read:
{"hour": 11, "minute": 44}
